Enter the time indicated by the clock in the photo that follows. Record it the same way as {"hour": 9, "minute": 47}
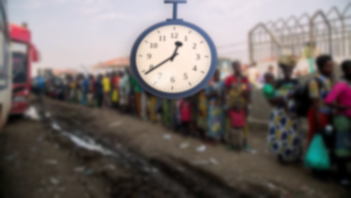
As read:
{"hour": 12, "minute": 39}
